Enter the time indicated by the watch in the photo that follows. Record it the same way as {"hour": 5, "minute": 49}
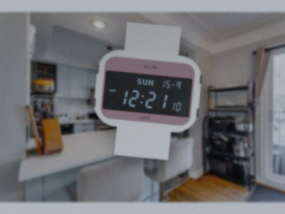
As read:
{"hour": 12, "minute": 21}
